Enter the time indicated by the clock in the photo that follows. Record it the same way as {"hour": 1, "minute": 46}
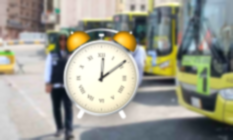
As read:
{"hour": 12, "minute": 9}
